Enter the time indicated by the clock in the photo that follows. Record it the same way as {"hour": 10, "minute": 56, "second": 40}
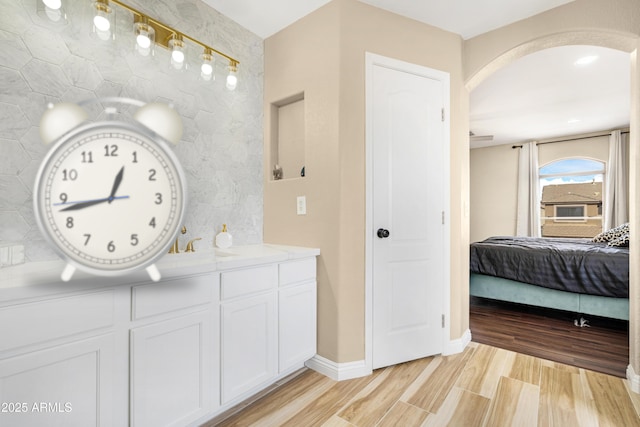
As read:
{"hour": 12, "minute": 42, "second": 44}
